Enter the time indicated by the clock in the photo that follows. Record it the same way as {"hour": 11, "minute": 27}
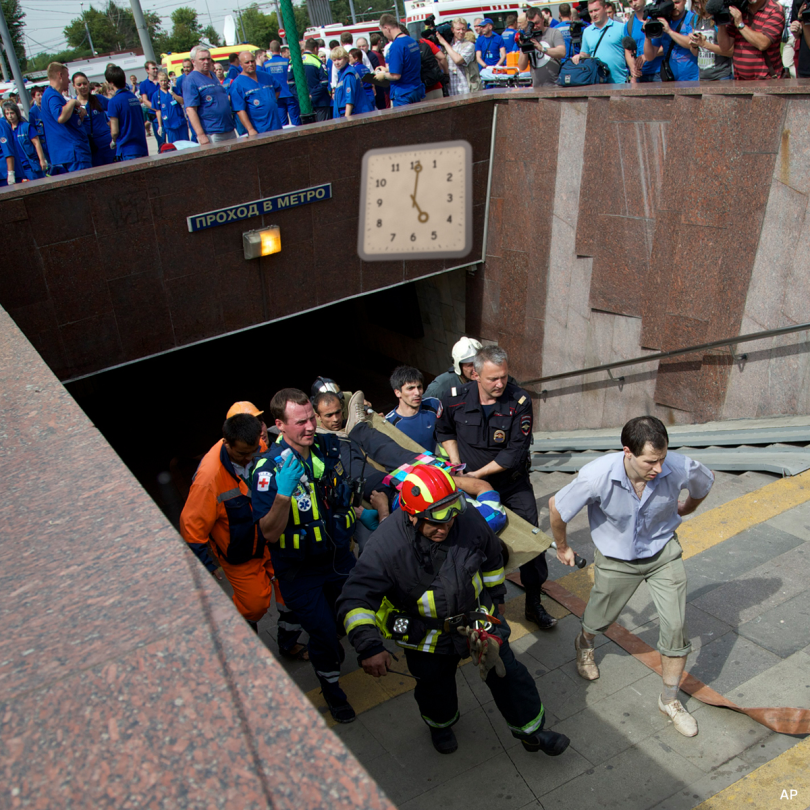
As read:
{"hour": 5, "minute": 1}
